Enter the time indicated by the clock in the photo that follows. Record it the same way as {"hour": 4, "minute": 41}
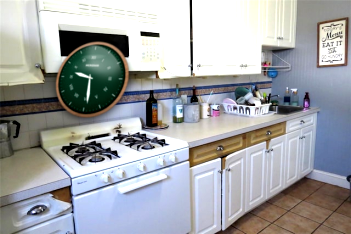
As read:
{"hour": 9, "minute": 29}
